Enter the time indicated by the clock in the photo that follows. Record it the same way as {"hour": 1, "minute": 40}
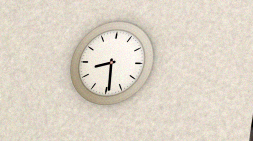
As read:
{"hour": 8, "minute": 29}
